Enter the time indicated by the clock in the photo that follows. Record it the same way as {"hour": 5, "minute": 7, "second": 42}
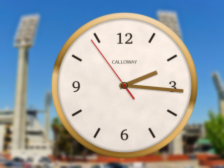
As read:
{"hour": 2, "minute": 15, "second": 54}
